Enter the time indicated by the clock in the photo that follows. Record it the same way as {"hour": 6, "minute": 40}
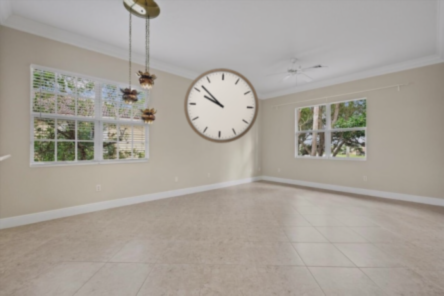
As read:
{"hour": 9, "minute": 52}
